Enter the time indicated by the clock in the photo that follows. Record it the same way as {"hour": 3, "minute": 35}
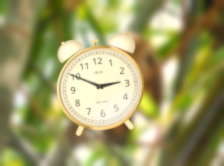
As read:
{"hour": 2, "minute": 50}
